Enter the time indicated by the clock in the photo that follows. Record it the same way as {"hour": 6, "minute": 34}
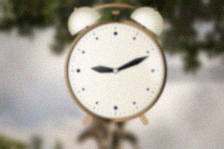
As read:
{"hour": 9, "minute": 11}
